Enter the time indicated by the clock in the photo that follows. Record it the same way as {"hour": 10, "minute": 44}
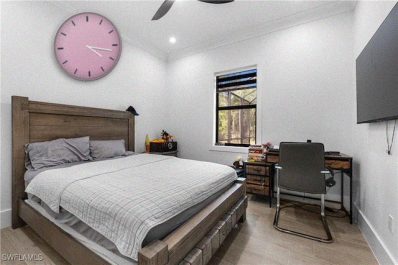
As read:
{"hour": 4, "minute": 17}
